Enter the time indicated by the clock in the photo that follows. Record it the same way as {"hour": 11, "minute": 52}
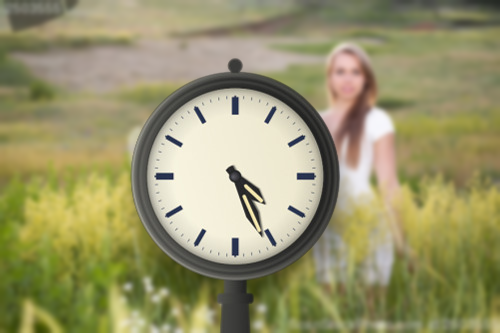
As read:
{"hour": 4, "minute": 26}
